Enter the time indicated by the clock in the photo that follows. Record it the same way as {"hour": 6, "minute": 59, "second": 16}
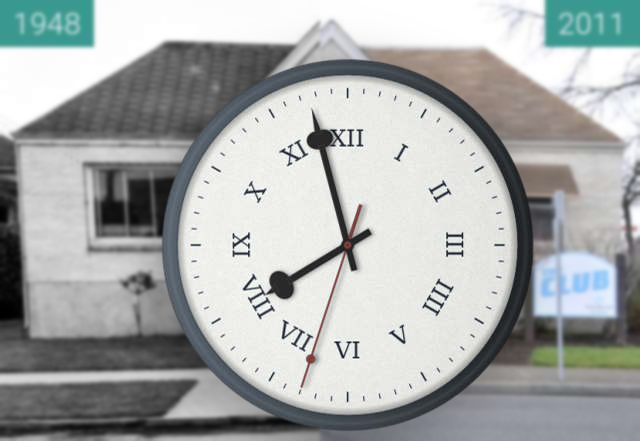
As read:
{"hour": 7, "minute": 57, "second": 33}
